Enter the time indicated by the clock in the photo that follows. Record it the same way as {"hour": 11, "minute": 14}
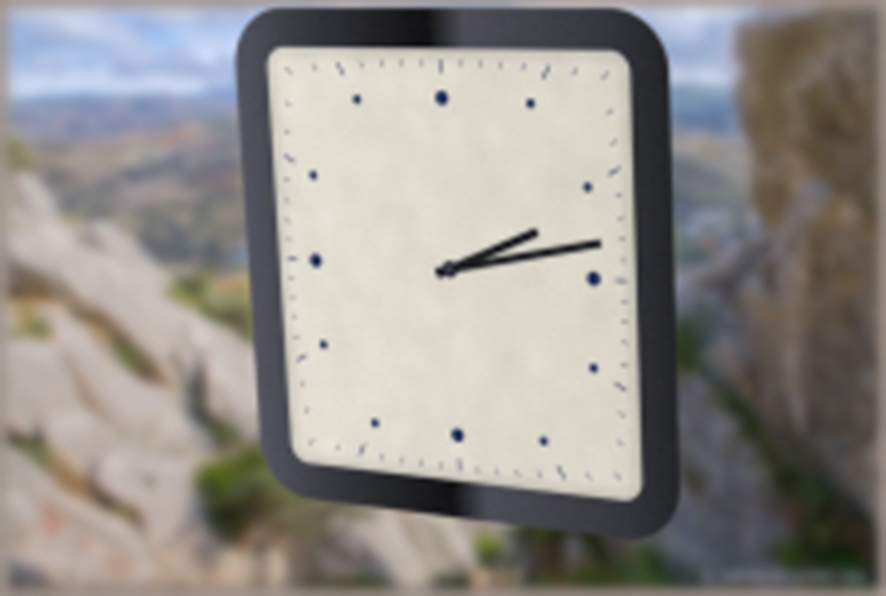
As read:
{"hour": 2, "minute": 13}
